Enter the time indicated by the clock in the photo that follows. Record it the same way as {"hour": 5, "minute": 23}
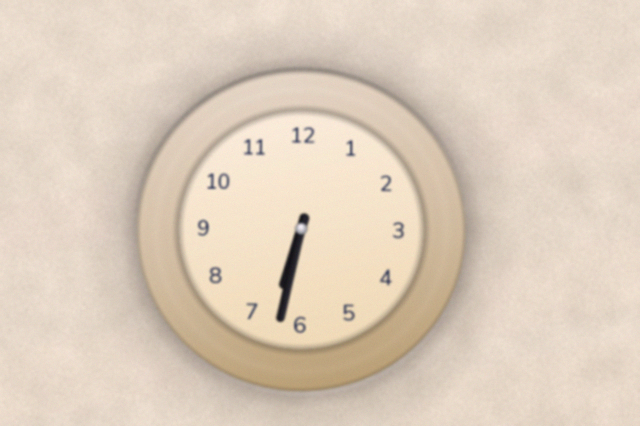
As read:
{"hour": 6, "minute": 32}
